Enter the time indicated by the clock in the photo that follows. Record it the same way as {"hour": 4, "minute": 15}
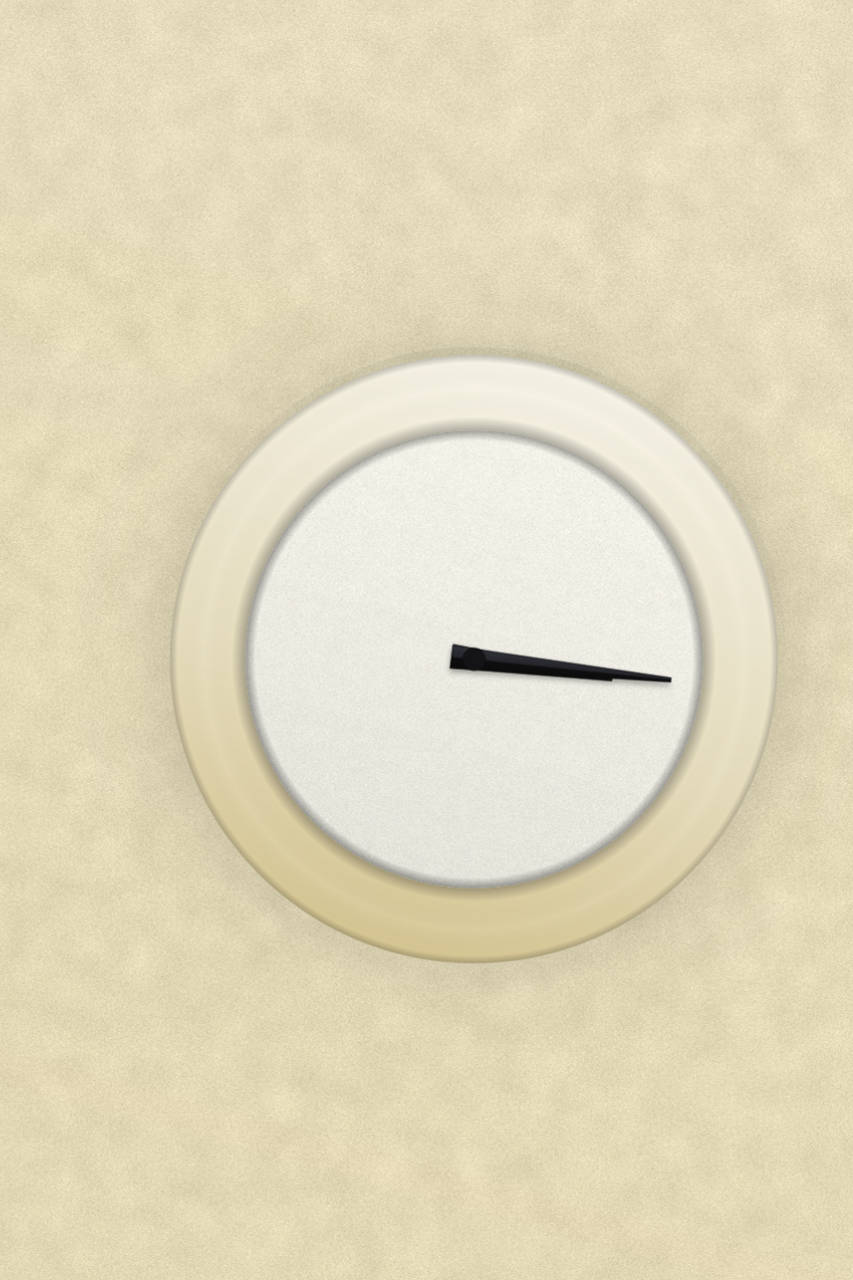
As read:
{"hour": 3, "minute": 16}
